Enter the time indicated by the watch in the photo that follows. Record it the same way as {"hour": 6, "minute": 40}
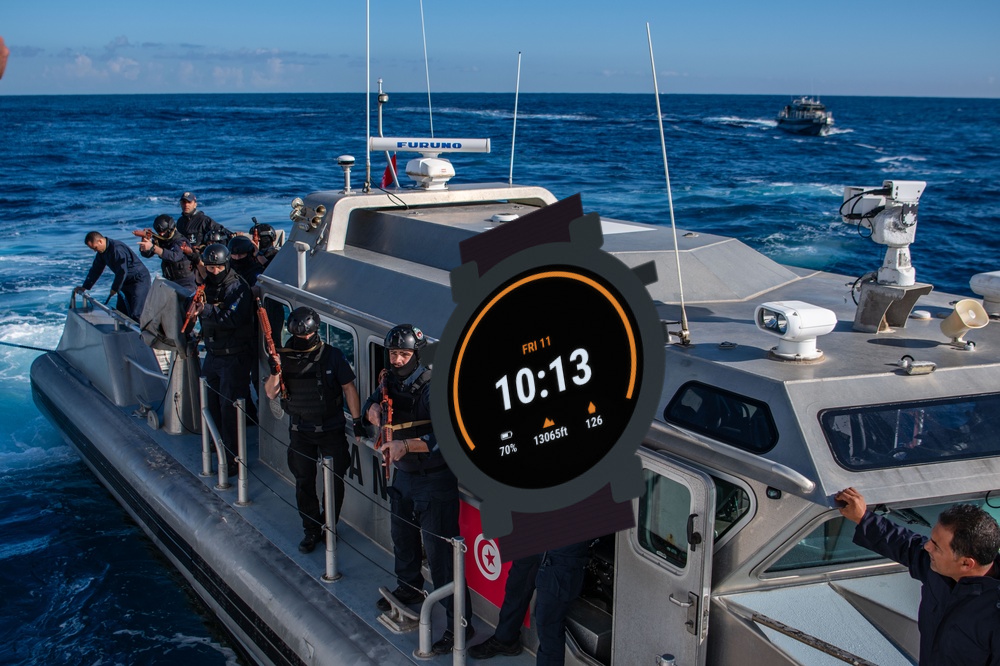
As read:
{"hour": 10, "minute": 13}
